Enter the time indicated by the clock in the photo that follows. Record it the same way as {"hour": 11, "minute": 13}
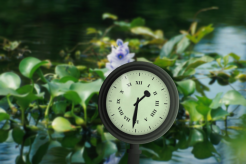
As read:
{"hour": 1, "minute": 31}
